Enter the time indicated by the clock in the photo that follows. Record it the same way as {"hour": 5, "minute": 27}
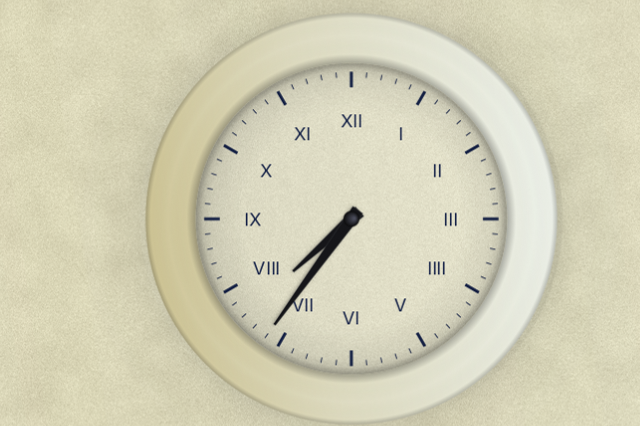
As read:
{"hour": 7, "minute": 36}
